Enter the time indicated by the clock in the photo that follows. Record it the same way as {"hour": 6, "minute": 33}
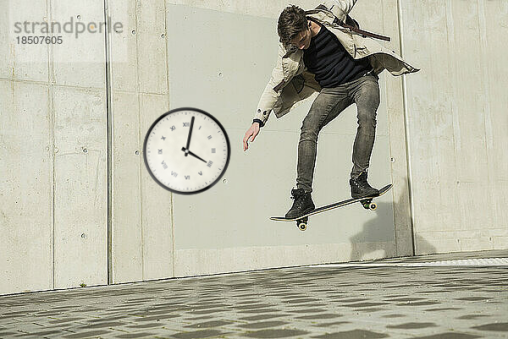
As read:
{"hour": 4, "minute": 2}
